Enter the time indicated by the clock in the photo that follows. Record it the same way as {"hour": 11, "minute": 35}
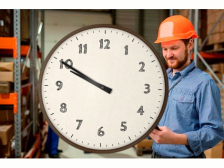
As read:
{"hour": 9, "minute": 50}
